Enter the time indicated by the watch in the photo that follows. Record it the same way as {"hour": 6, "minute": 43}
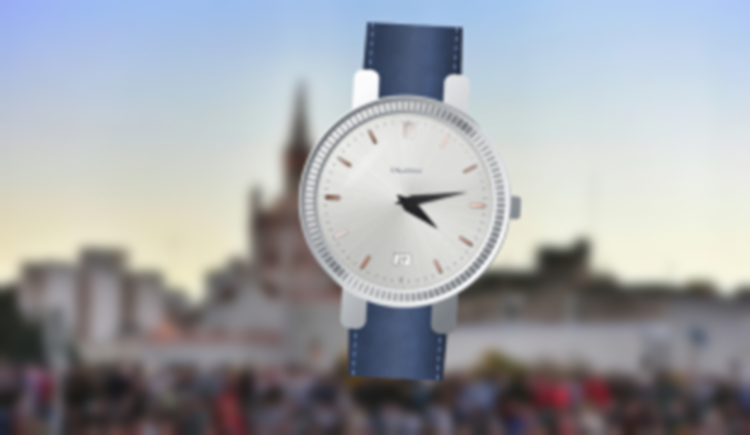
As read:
{"hour": 4, "minute": 13}
